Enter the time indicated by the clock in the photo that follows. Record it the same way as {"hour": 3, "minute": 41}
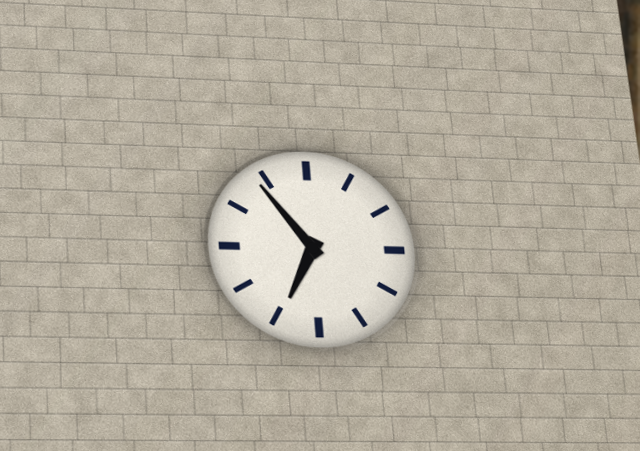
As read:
{"hour": 6, "minute": 54}
